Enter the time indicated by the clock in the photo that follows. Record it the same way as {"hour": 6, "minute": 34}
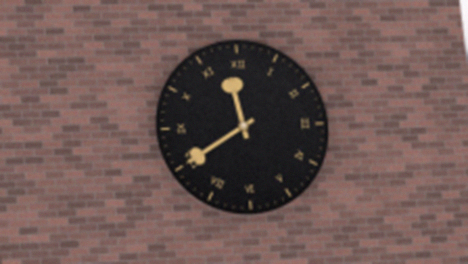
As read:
{"hour": 11, "minute": 40}
